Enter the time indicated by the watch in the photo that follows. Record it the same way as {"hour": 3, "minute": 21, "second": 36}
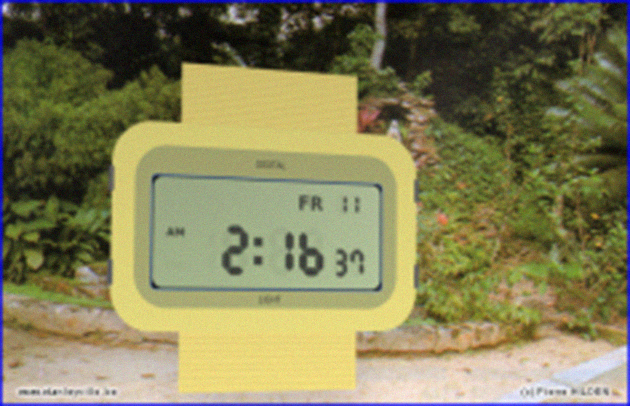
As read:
{"hour": 2, "minute": 16, "second": 37}
